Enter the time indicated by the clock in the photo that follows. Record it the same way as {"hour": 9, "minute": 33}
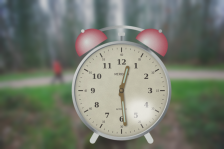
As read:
{"hour": 12, "minute": 29}
